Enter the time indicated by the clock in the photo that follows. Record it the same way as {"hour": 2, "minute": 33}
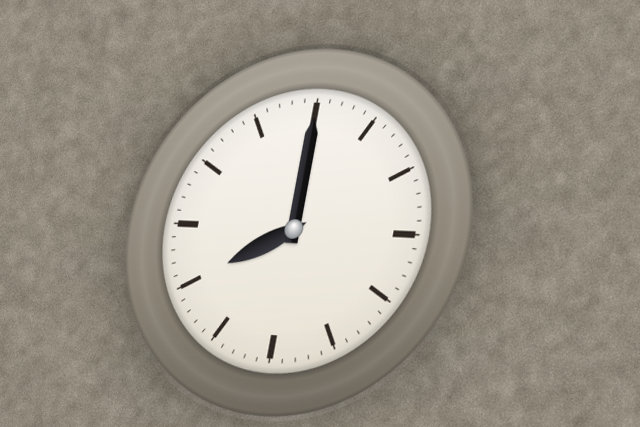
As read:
{"hour": 8, "minute": 0}
